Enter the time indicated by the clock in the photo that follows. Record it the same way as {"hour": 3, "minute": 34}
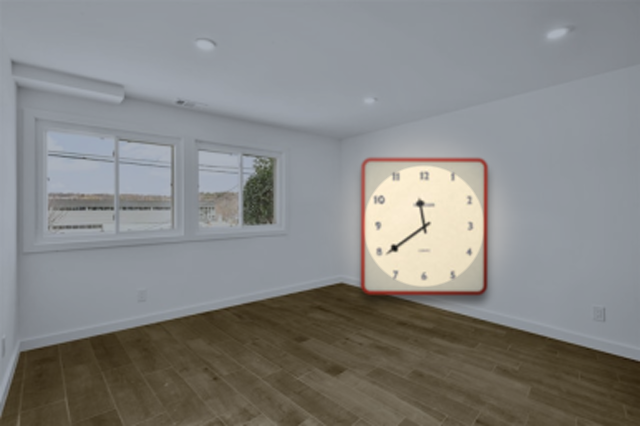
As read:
{"hour": 11, "minute": 39}
